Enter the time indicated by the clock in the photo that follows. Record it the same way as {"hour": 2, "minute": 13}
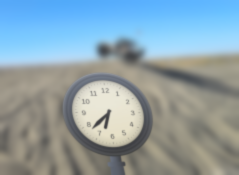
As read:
{"hour": 6, "minute": 38}
